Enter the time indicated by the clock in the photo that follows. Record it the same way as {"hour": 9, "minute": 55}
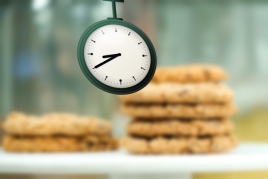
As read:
{"hour": 8, "minute": 40}
